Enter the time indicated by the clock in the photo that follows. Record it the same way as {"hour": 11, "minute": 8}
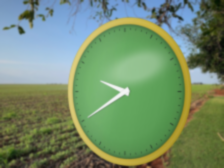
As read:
{"hour": 9, "minute": 40}
